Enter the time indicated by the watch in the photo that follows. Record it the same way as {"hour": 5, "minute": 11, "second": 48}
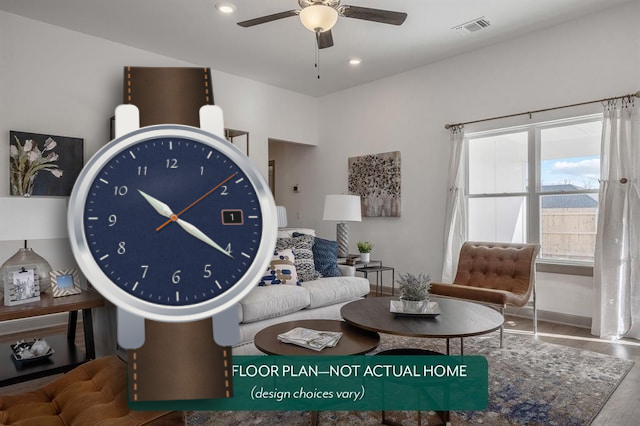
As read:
{"hour": 10, "minute": 21, "second": 9}
